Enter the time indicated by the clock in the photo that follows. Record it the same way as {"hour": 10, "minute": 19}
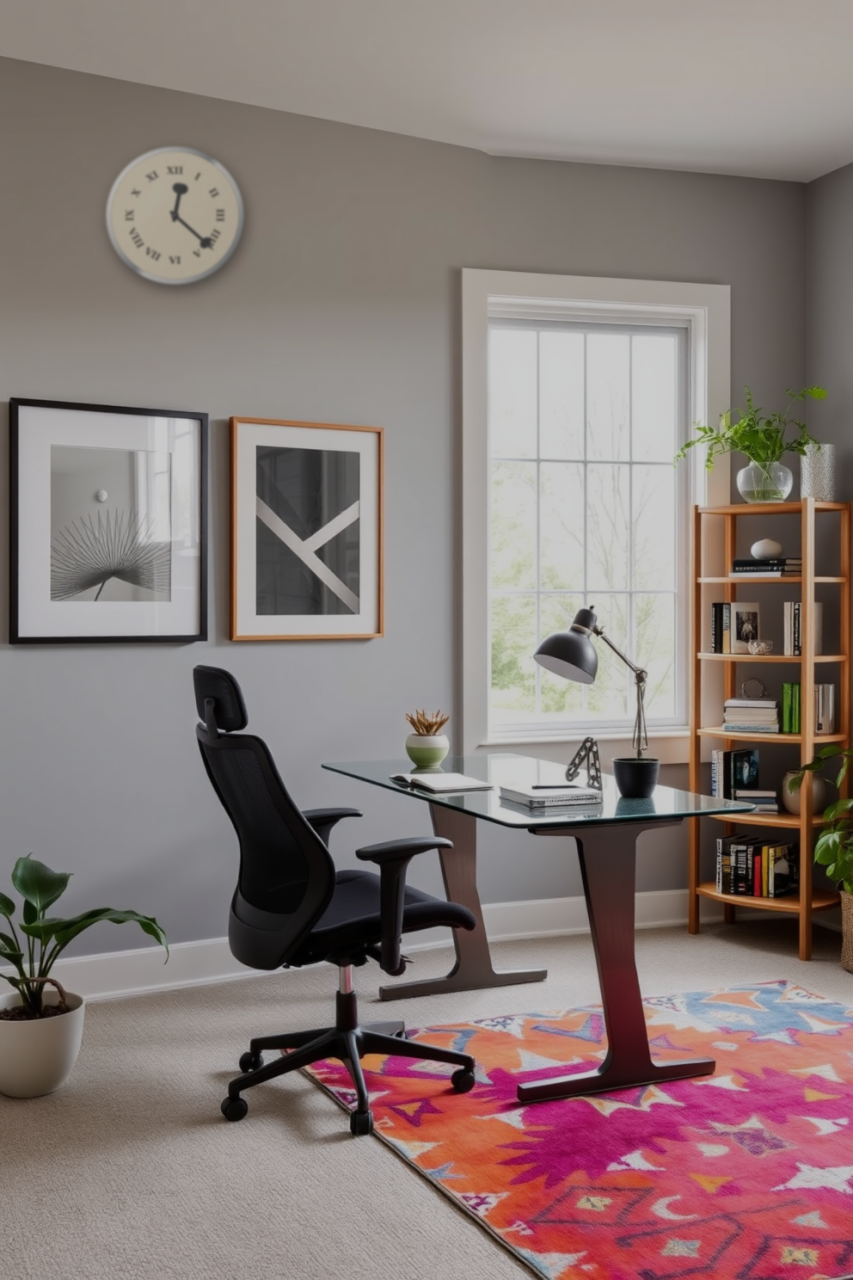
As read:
{"hour": 12, "minute": 22}
